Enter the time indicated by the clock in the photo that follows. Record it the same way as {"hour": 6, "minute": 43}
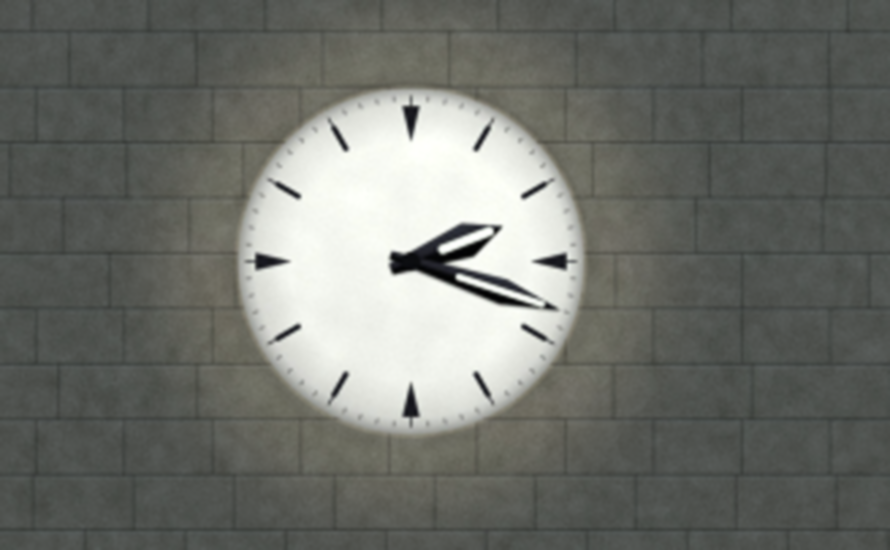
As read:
{"hour": 2, "minute": 18}
